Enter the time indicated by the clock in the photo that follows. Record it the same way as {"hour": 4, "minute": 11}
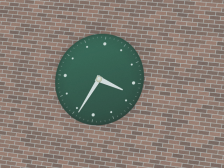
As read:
{"hour": 3, "minute": 34}
